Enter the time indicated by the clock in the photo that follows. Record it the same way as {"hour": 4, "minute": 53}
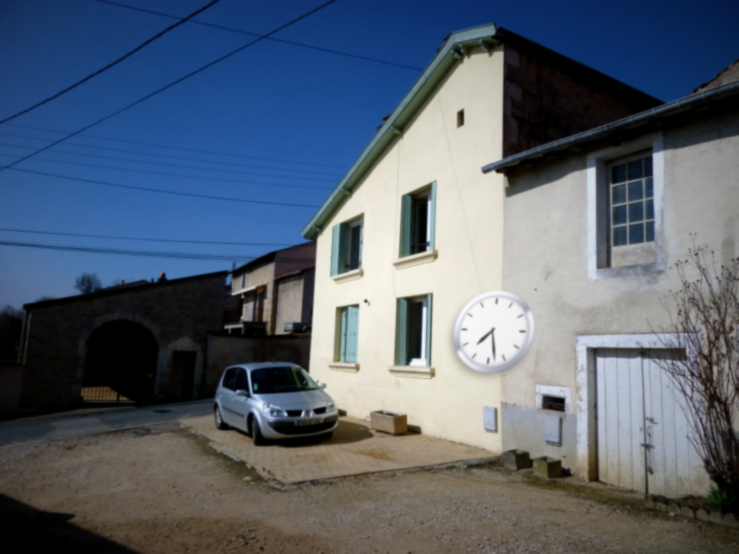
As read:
{"hour": 7, "minute": 28}
